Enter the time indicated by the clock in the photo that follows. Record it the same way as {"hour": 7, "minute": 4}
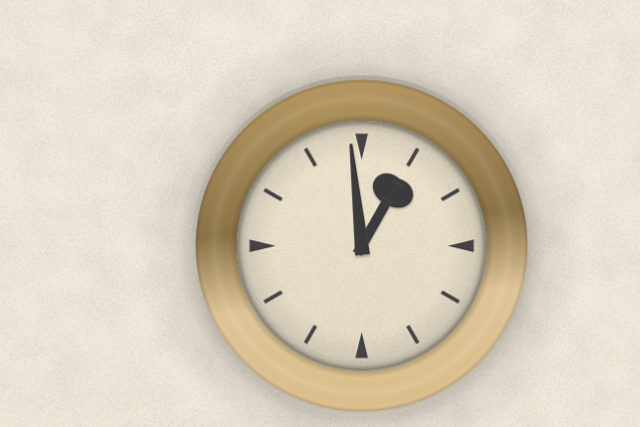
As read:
{"hour": 12, "minute": 59}
